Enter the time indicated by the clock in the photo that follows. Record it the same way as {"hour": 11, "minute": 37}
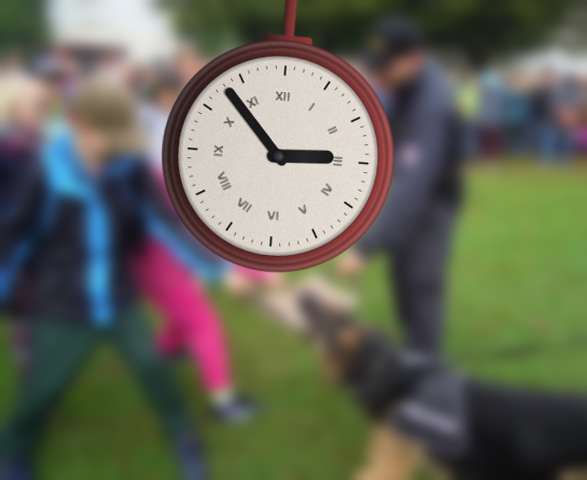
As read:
{"hour": 2, "minute": 53}
